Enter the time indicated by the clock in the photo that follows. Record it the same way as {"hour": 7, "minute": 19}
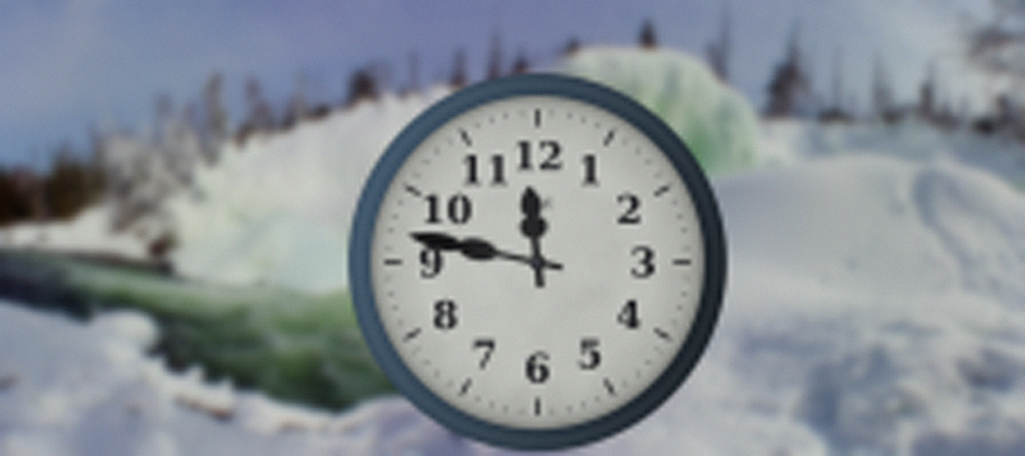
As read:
{"hour": 11, "minute": 47}
